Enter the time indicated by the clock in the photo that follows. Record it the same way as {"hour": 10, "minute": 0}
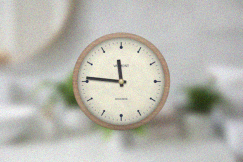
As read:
{"hour": 11, "minute": 46}
